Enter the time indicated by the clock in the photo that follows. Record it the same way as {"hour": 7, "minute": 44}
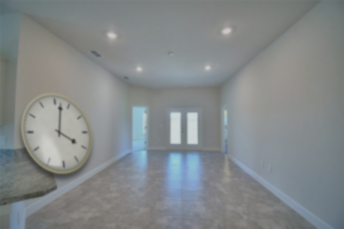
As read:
{"hour": 4, "minute": 2}
